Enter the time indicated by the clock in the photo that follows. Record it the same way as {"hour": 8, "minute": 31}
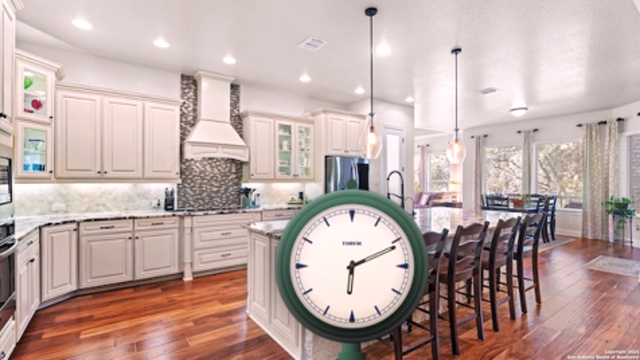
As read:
{"hour": 6, "minute": 11}
